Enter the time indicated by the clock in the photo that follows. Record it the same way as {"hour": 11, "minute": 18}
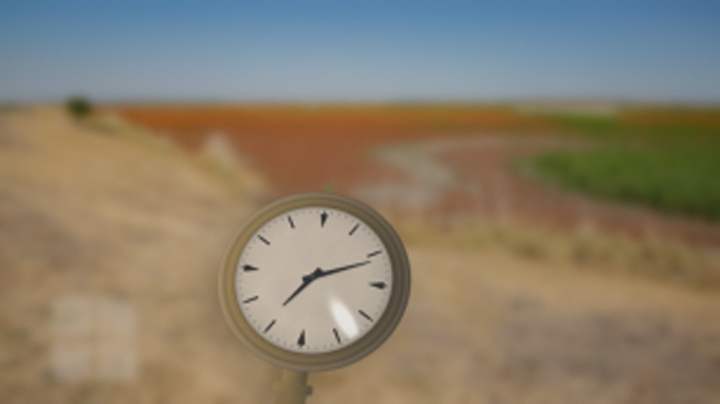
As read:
{"hour": 7, "minute": 11}
